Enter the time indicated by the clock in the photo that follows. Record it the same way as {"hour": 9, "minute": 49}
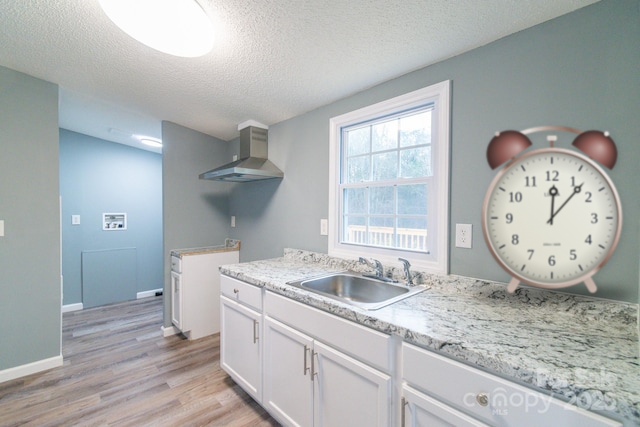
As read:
{"hour": 12, "minute": 7}
